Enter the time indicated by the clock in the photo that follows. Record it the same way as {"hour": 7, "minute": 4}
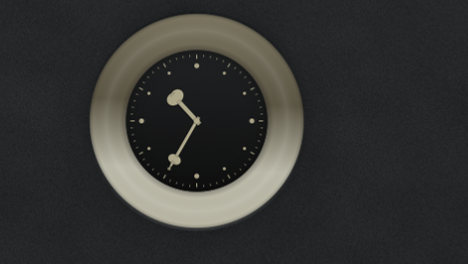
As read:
{"hour": 10, "minute": 35}
